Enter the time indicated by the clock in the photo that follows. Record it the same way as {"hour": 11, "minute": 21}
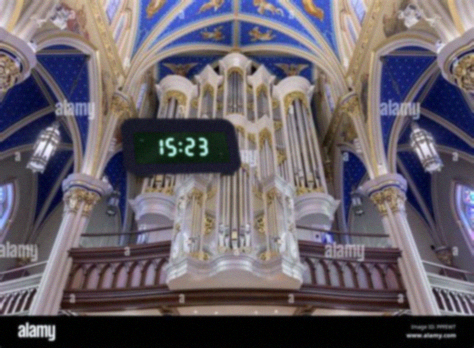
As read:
{"hour": 15, "minute": 23}
